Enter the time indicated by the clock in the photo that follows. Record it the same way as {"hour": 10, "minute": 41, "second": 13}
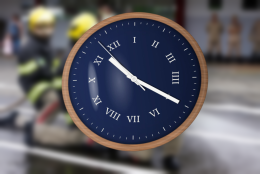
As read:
{"hour": 11, "minute": 24, "second": 58}
